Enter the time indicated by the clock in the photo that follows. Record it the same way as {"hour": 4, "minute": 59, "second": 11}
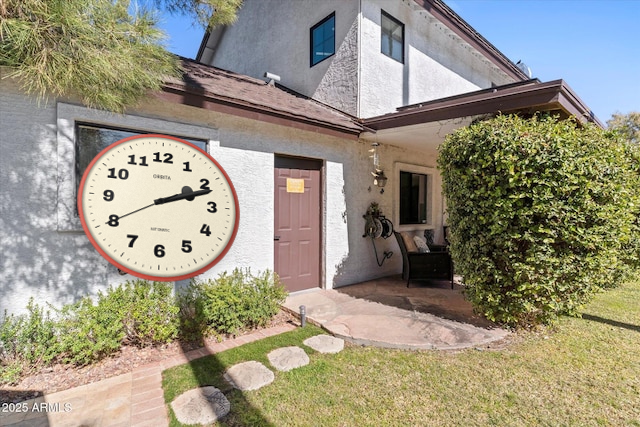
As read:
{"hour": 2, "minute": 11, "second": 40}
